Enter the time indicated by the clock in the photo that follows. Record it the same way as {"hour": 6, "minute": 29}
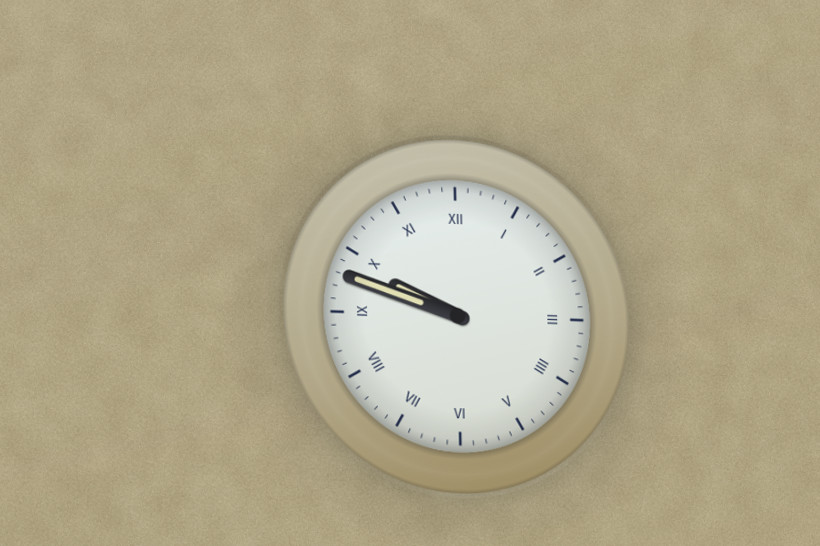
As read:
{"hour": 9, "minute": 48}
